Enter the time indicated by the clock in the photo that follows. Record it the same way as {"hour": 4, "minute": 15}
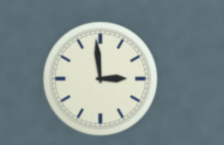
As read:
{"hour": 2, "minute": 59}
